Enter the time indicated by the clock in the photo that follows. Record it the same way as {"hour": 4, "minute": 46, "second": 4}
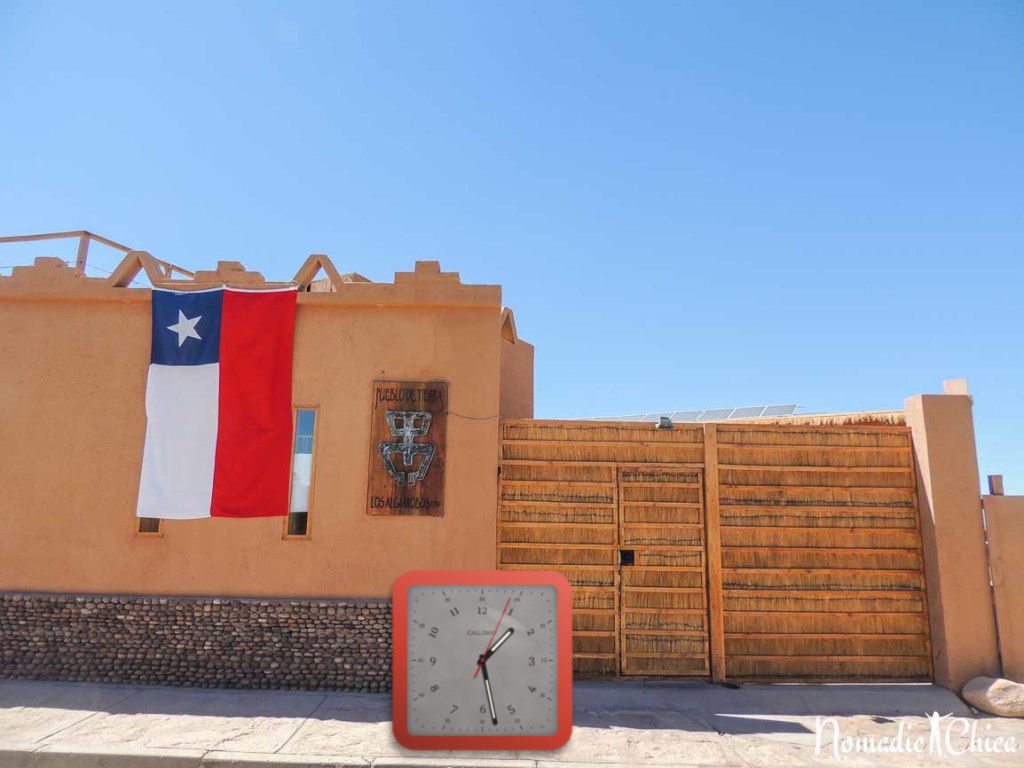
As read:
{"hour": 1, "minute": 28, "second": 4}
